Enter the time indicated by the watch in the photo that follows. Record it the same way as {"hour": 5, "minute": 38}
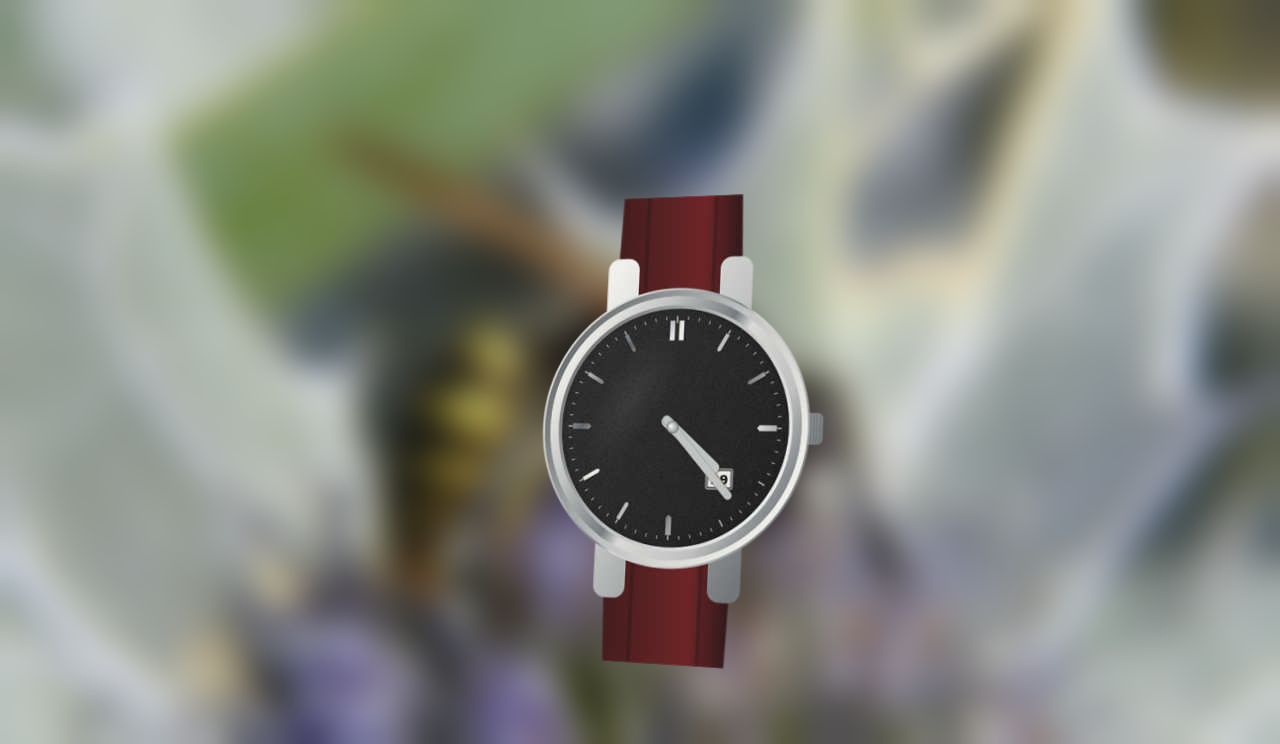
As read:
{"hour": 4, "minute": 23}
